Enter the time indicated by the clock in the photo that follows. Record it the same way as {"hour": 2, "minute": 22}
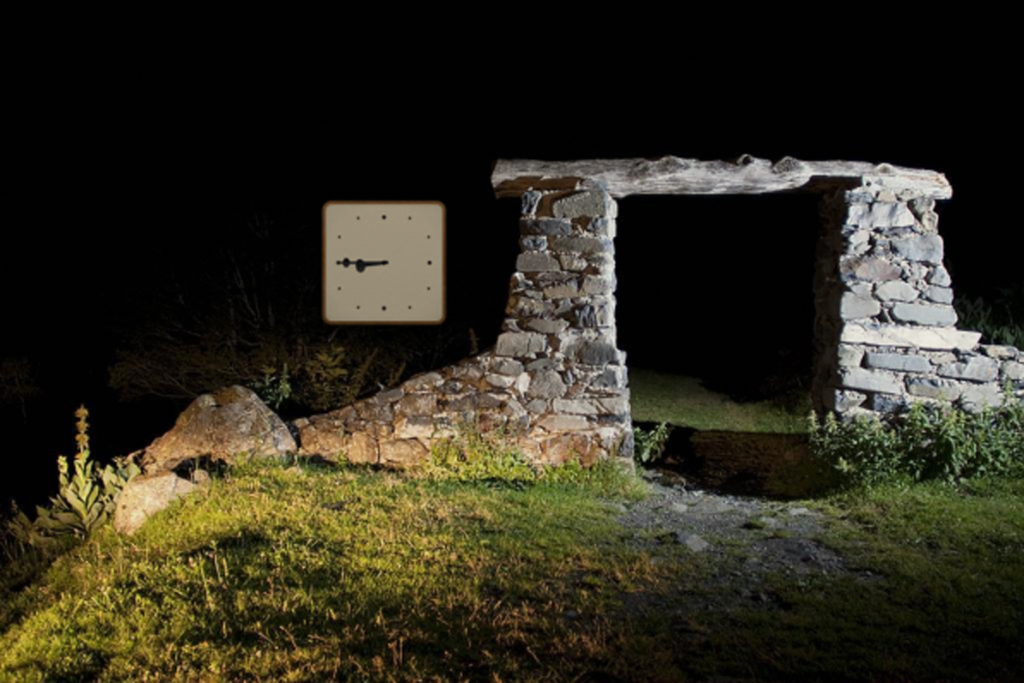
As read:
{"hour": 8, "minute": 45}
